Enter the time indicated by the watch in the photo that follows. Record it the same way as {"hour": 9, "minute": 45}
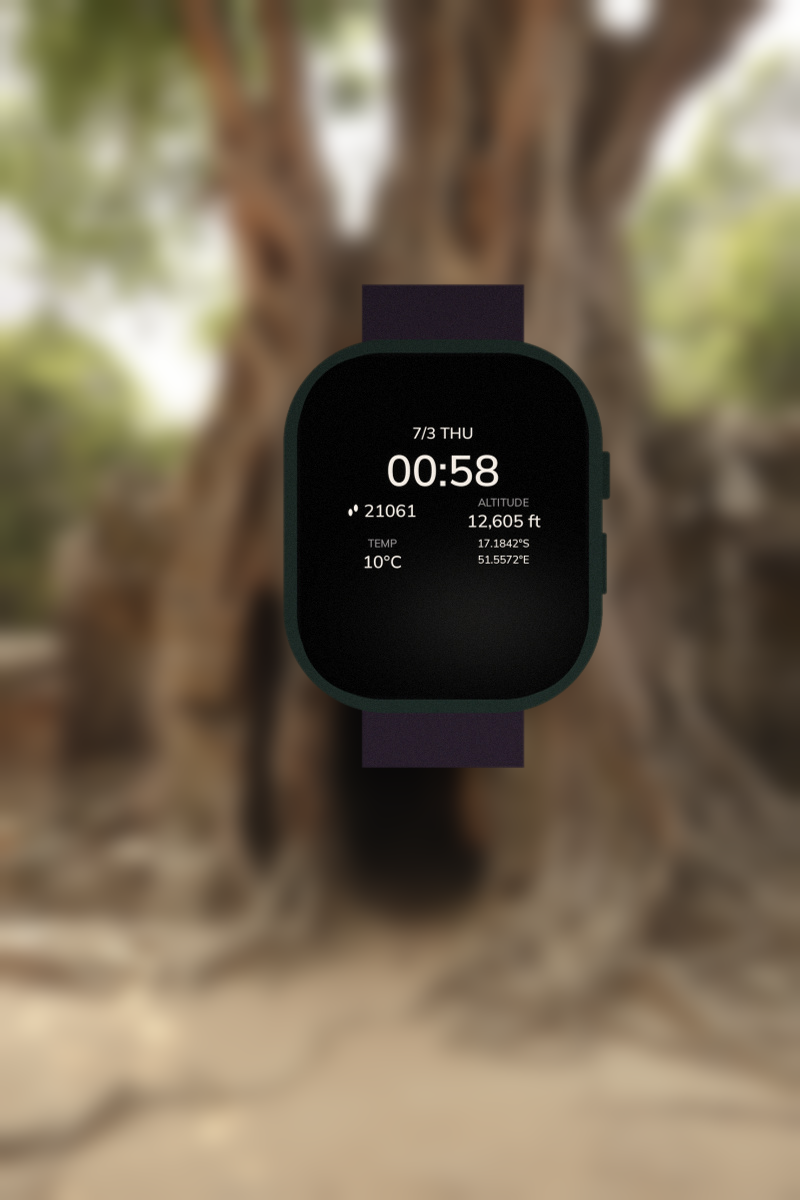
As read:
{"hour": 0, "minute": 58}
